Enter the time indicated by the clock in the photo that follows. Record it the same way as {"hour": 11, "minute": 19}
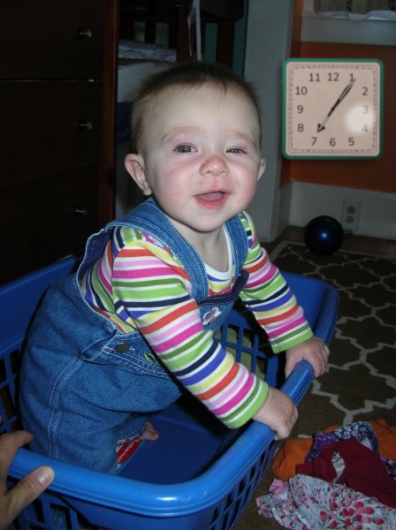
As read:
{"hour": 7, "minute": 6}
